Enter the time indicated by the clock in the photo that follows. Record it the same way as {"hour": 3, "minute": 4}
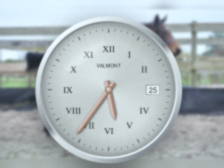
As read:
{"hour": 5, "minute": 36}
